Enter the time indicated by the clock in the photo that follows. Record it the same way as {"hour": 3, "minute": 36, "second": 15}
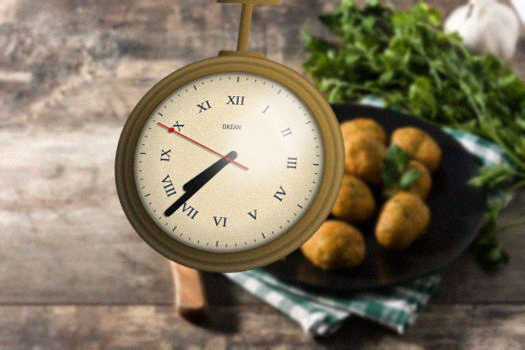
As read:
{"hour": 7, "minute": 36, "second": 49}
